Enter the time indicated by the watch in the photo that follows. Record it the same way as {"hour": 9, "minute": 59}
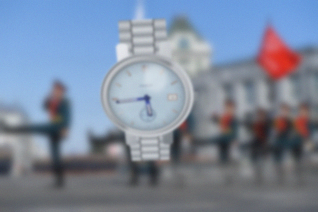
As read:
{"hour": 5, "minute": 44}
